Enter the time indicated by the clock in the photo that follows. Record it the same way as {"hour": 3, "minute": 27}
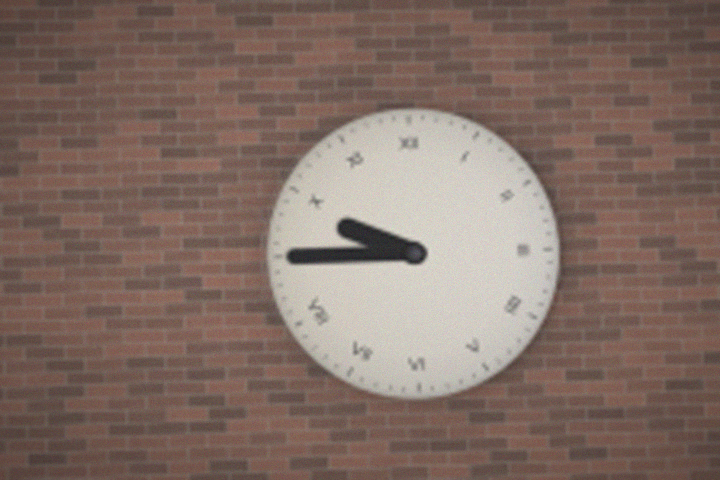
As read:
{"hour": 9, "minute": 45}
